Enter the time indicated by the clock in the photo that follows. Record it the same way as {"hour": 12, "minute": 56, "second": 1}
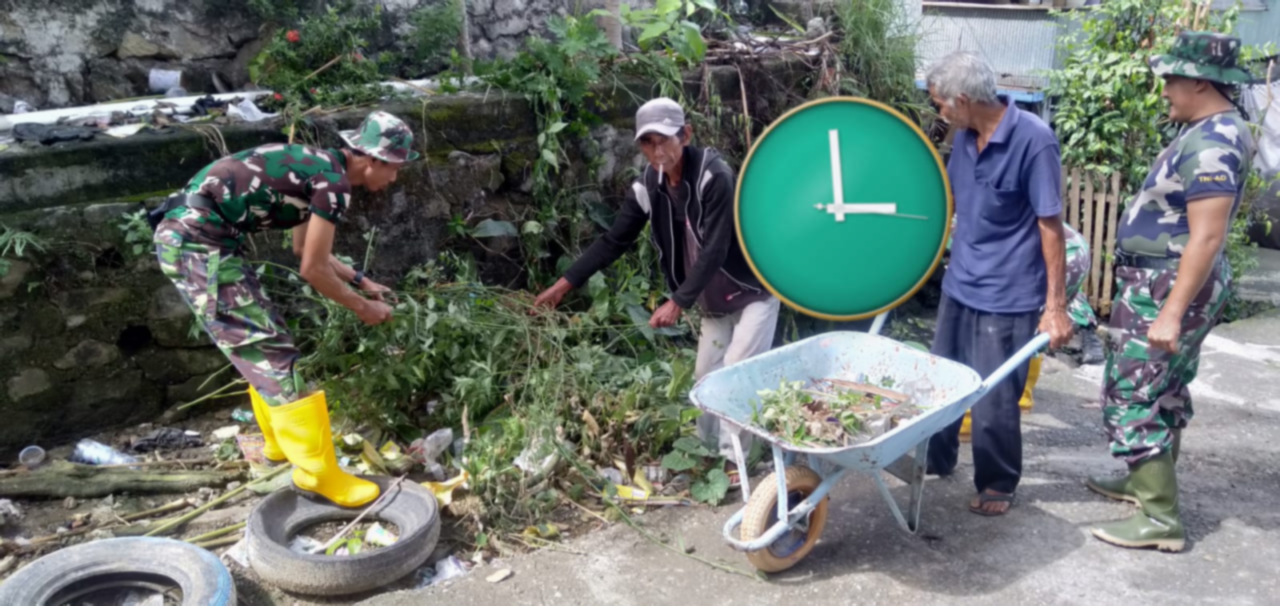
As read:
{"hour": 2, "minute": 59, "second": 16}
